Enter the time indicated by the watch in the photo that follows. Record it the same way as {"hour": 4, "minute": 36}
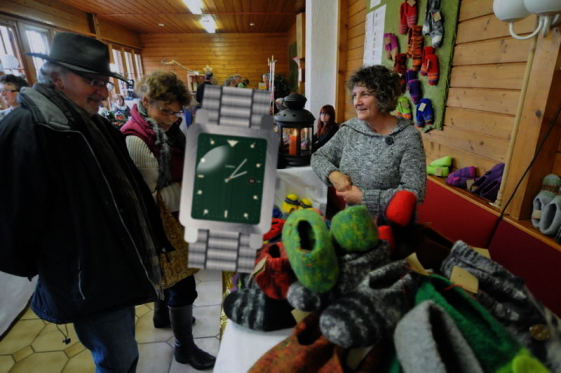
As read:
{"hour": 2, "minute": 6}
